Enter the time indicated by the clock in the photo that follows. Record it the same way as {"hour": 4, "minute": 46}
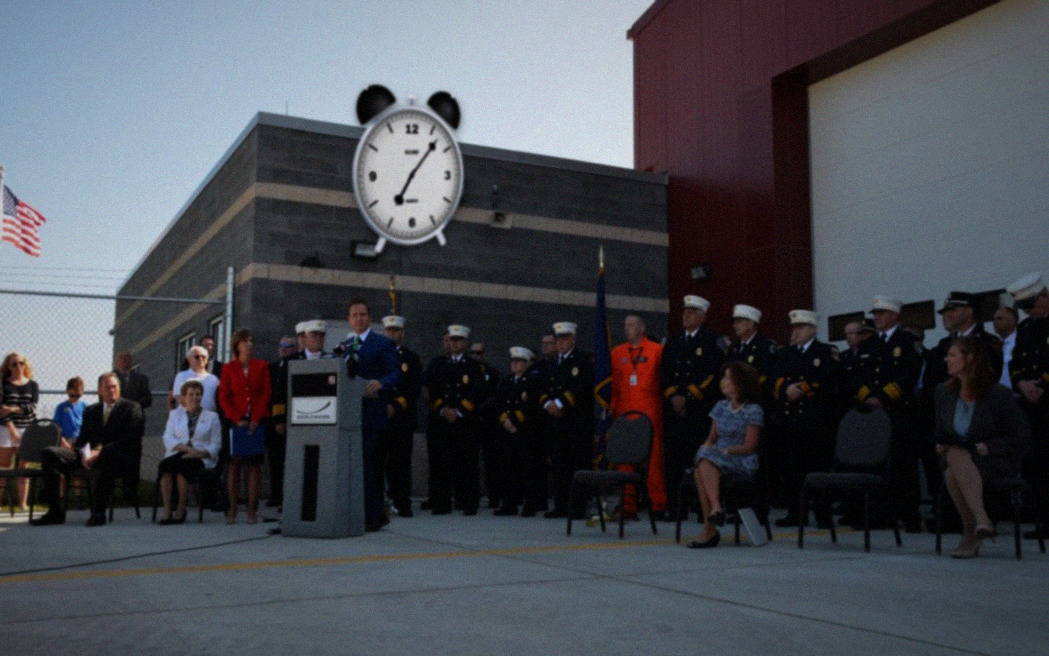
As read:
{"hour": 7, "minute": 7}
